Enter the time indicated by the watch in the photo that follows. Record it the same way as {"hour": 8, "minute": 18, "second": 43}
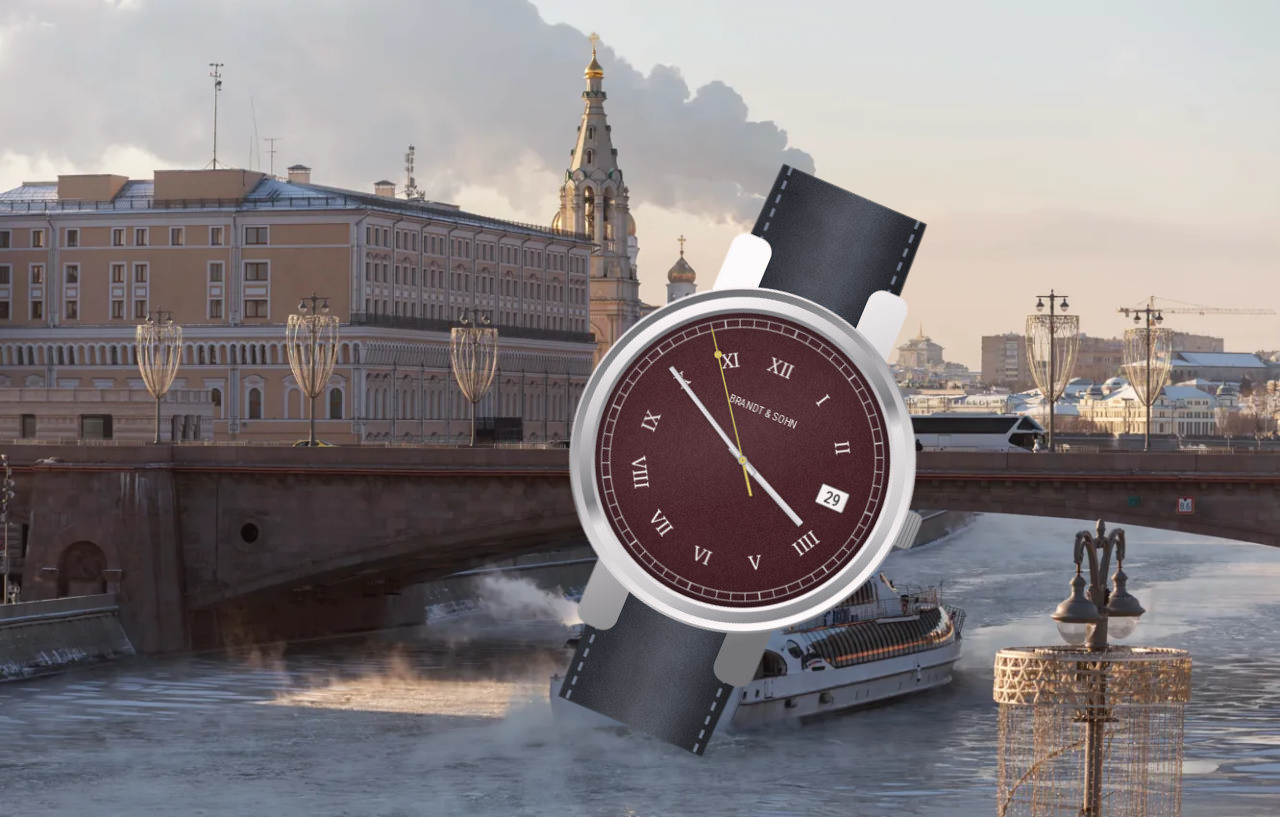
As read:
{"hour": 3, "minute": 49, "second": 54}
